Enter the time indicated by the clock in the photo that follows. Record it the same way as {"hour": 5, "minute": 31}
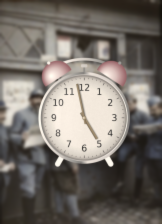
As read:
{"hour": 4, "minute": 58}
